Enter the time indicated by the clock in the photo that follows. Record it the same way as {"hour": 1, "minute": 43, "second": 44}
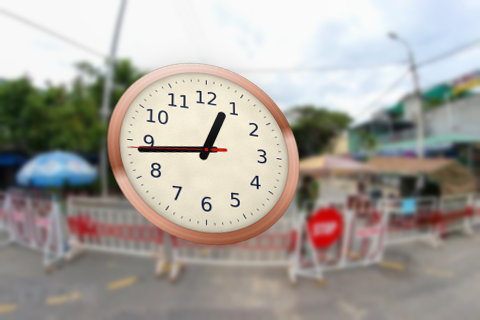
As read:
{"hour": 12, "minute": 43, "second": 44}
